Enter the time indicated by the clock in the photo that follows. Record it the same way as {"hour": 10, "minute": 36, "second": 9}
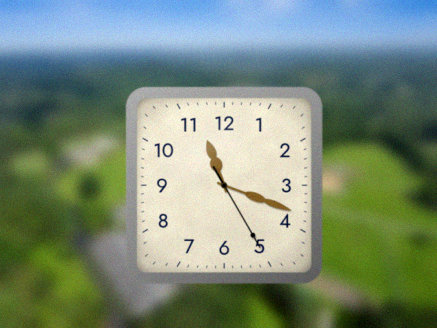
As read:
{"hour": 11, "minute": 18, "second": 25}
